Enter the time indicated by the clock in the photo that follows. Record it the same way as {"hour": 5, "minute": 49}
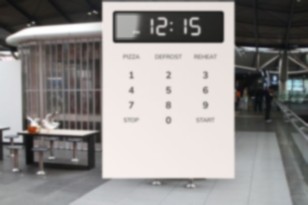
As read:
{"hour": 12, "minute": 15}
